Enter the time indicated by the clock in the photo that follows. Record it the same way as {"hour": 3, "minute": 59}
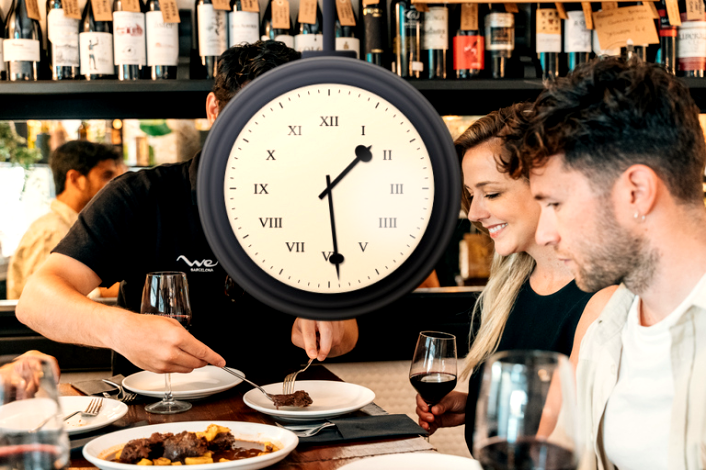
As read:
{"hour": 1, "minute": 29}
